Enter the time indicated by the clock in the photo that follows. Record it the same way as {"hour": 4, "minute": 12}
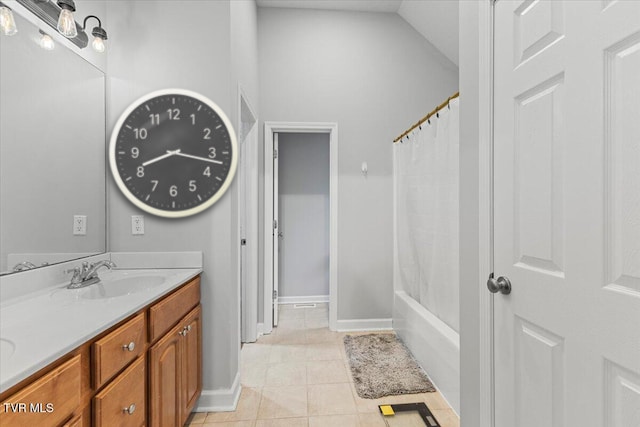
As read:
{"hour": 8, "minute": 17}
